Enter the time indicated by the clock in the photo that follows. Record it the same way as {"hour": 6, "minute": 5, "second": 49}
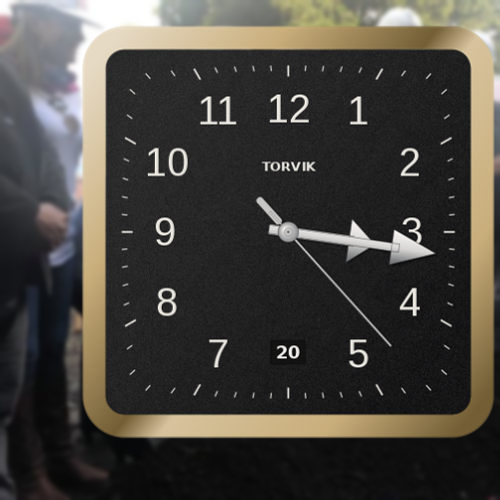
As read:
{"hour": 3, "minute": 16, "second": 23}
